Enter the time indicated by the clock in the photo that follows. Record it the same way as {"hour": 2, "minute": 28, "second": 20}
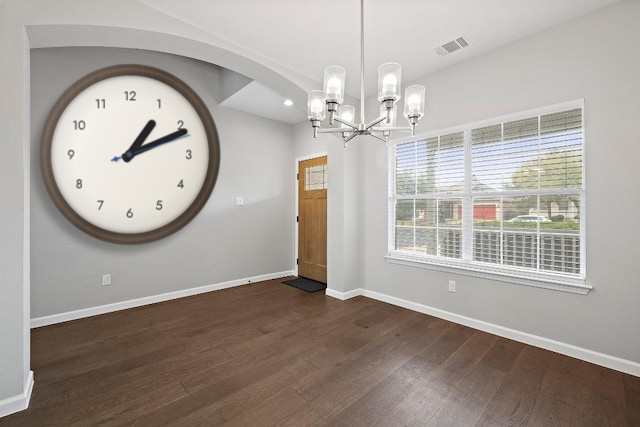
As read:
{"hour": 1, "minute": 11, "second": 12}
